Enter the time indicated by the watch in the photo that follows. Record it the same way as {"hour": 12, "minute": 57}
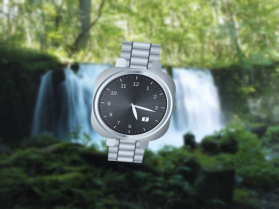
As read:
{"hour": 5, "minute": 17}
